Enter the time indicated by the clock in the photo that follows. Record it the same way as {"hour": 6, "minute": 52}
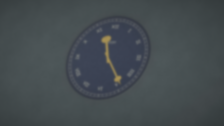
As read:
{"hour": 11, "minute": 24}
